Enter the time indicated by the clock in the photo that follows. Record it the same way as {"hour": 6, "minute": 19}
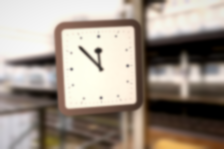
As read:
{"hour": 11, "minute": 53}
